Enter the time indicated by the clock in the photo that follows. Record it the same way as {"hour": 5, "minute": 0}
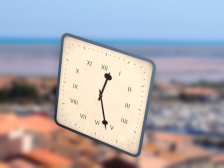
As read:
{"hour": 12, "minute": 27}
